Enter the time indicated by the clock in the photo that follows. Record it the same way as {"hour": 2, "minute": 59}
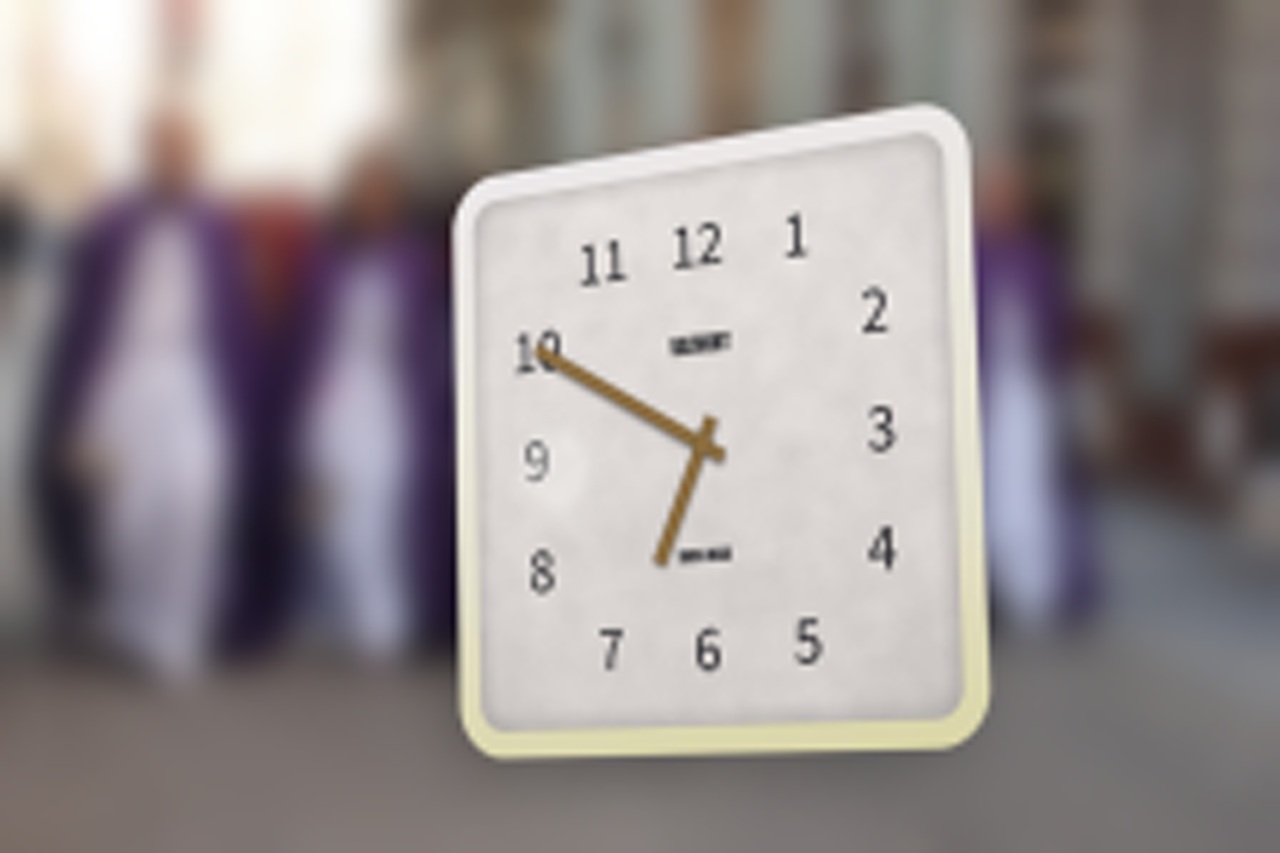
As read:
{"hour": 6, "minute": 50}
